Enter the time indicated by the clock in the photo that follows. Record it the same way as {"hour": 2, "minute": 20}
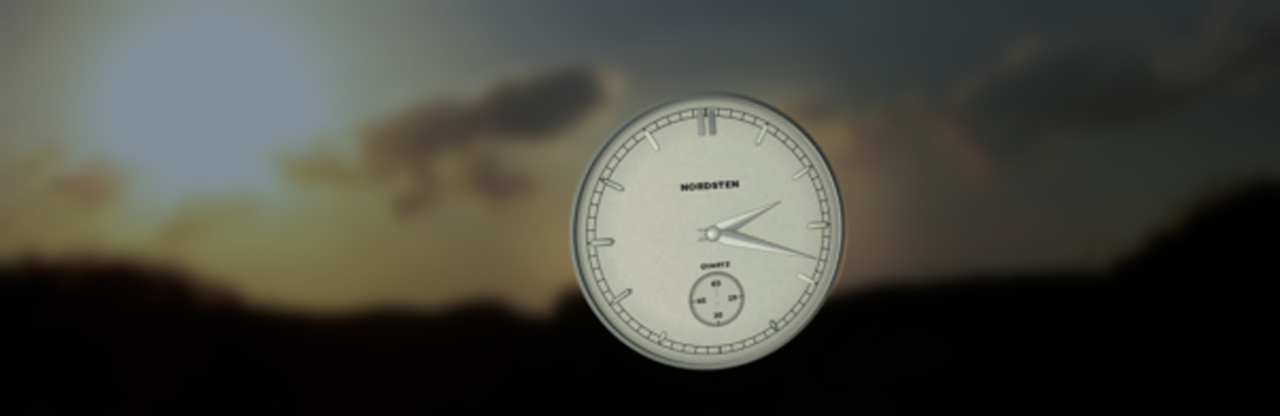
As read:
{"hour": 2, "minute": 18}
